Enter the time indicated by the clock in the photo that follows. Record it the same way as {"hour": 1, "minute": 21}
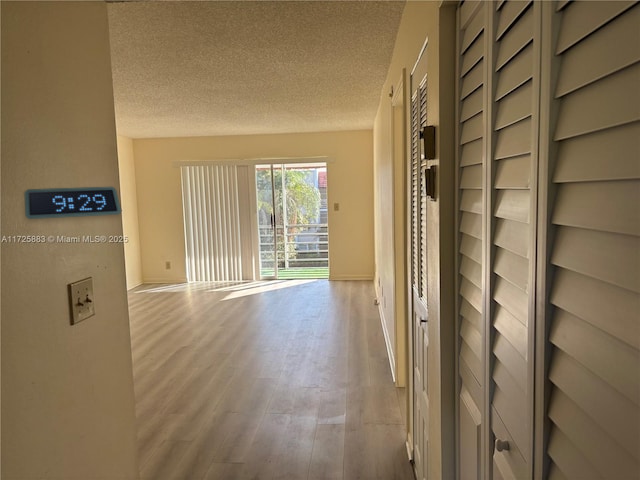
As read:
{"hour": 9, "minute": 29}
